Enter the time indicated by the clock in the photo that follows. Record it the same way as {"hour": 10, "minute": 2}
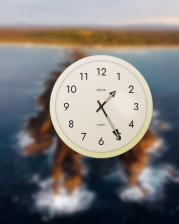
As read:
{"hour": 1, "minute": 25}
